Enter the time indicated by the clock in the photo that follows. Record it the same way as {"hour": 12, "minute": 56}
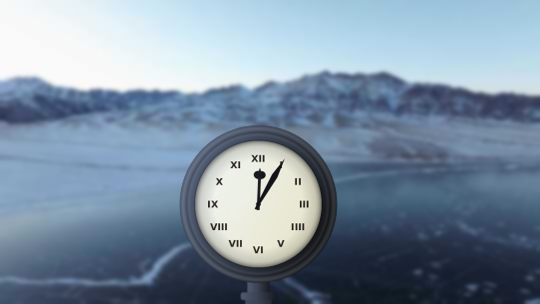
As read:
{"hour": 12, "minute": 5}
